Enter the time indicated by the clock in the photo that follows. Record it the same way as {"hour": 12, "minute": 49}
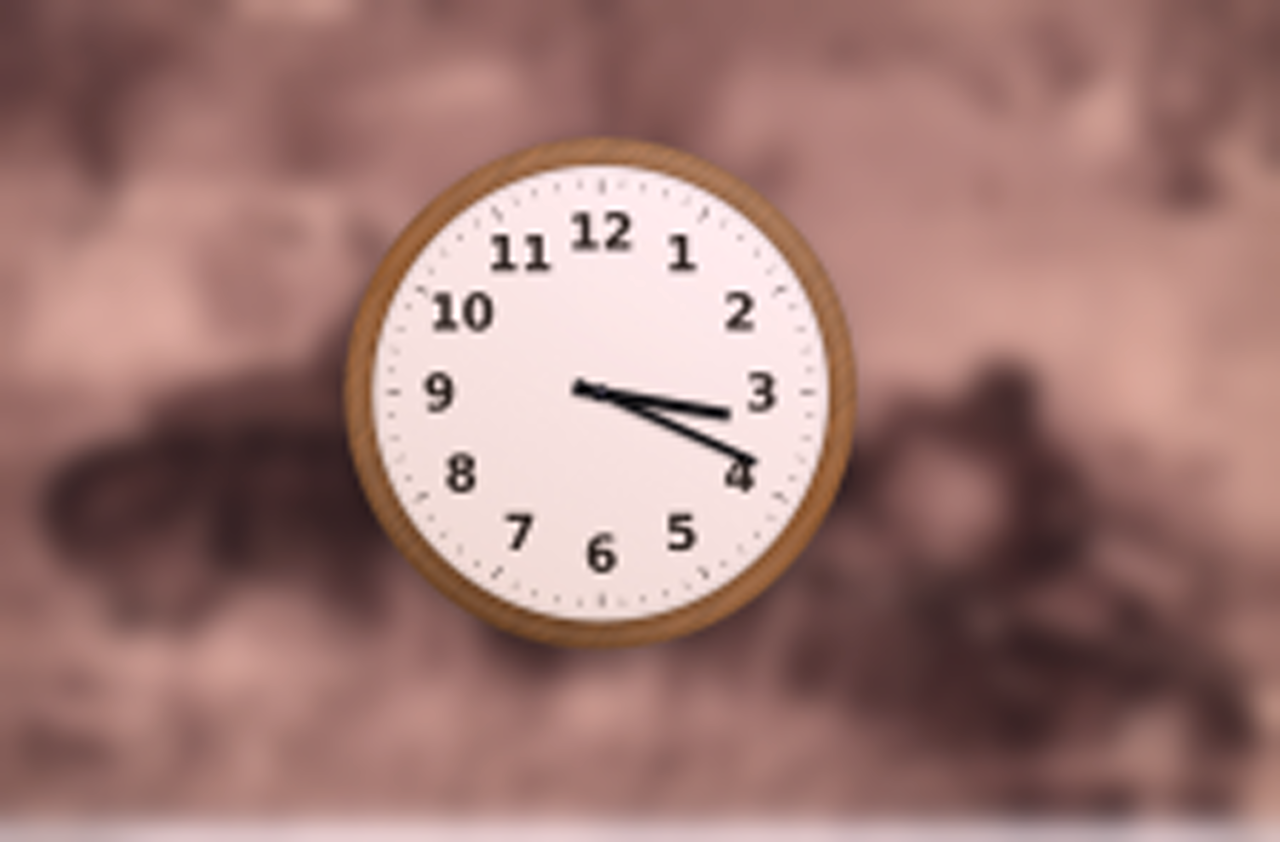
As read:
{"hour": 3, "minute": 19}
